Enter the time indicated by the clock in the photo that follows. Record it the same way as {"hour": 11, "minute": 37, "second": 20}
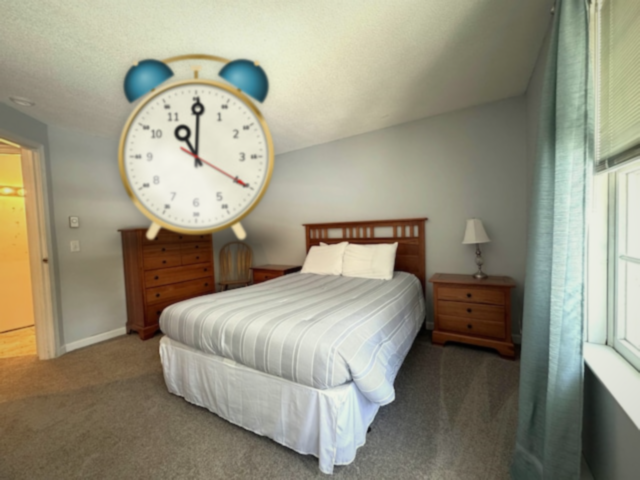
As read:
{"hour": 11, "minute": 0, "second": 20}
